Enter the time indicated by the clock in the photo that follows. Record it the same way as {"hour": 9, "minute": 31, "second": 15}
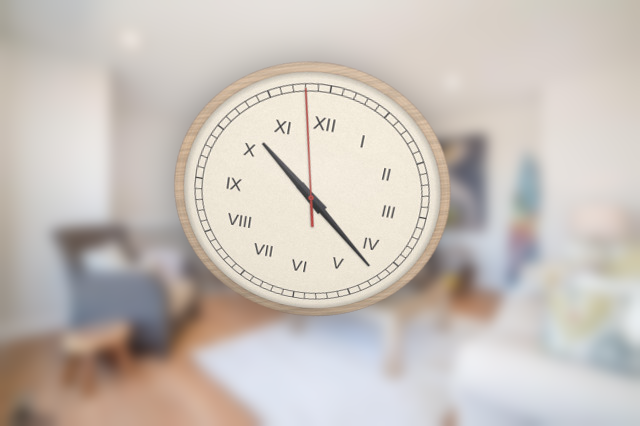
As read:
{"hour": 10, "minute": 21, "second": 58}
